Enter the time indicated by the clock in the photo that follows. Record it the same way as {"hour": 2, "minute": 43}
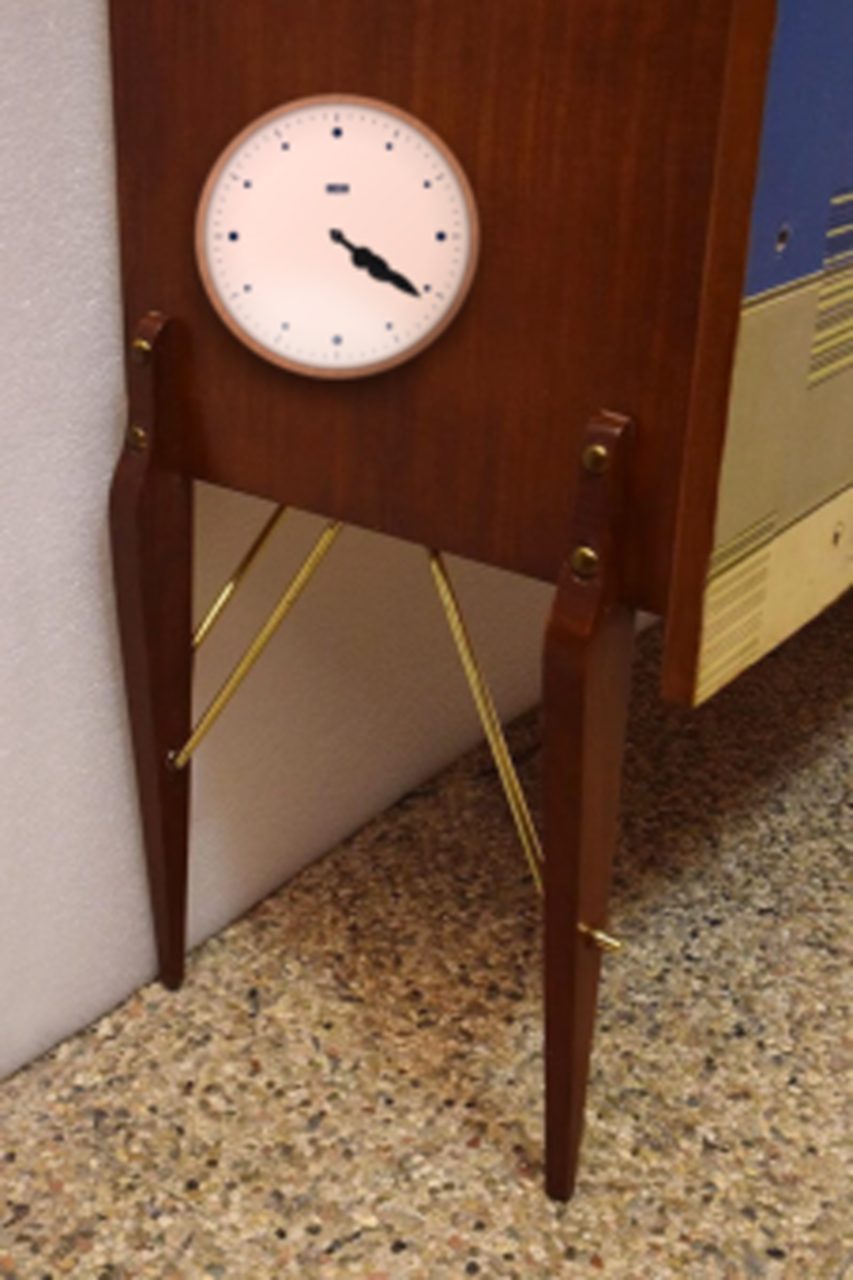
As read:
{"hour": 4, "minute": 21}
